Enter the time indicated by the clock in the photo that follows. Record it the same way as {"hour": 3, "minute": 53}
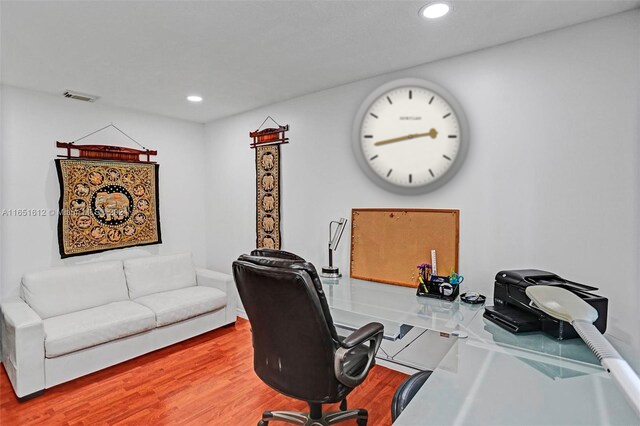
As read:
{"hour": 2, "minute": 43}
